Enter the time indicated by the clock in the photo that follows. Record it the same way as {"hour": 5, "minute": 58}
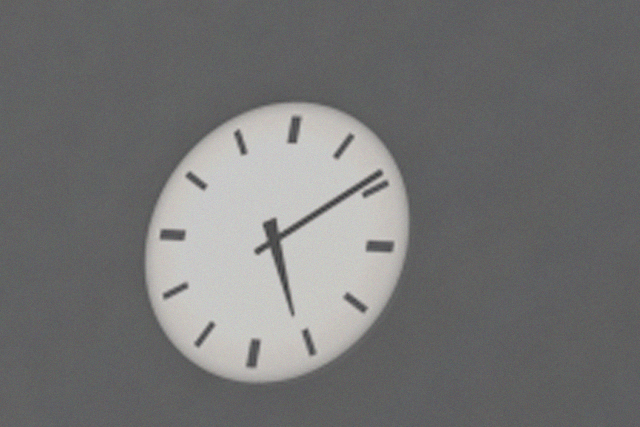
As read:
{"hour": 5, "minute": 9}
